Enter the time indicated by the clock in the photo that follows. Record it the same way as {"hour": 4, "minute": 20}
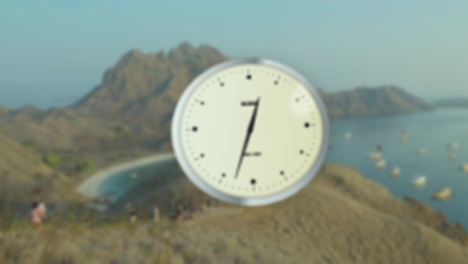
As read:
{"hour": 12, "minute": 33}
